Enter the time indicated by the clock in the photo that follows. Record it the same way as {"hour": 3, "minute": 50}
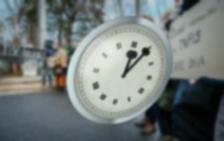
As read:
{"hour": 12, "minute": 5}
